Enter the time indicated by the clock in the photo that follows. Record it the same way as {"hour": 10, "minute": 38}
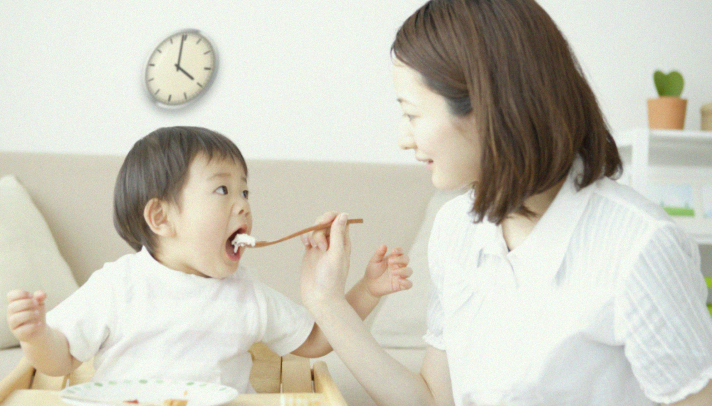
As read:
{"hour": 3, "minute": 59}
